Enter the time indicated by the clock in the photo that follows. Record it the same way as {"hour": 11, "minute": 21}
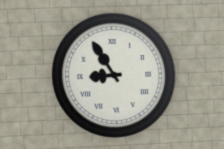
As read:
{"hour": 8, "minute": 55}
